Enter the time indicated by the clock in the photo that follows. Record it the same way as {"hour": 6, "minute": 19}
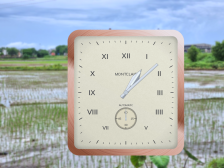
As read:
{"hour": 1, "minute": 8}
